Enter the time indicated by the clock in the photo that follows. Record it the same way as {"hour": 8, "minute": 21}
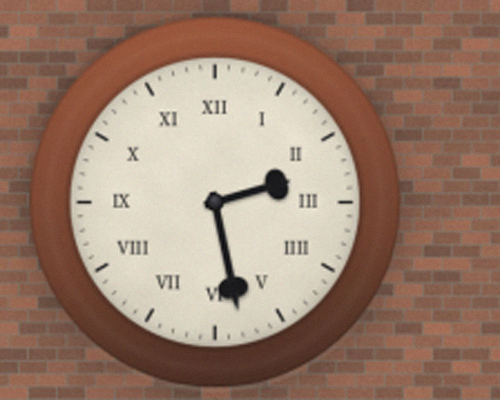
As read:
{"hour": 2, "minute": 28}
